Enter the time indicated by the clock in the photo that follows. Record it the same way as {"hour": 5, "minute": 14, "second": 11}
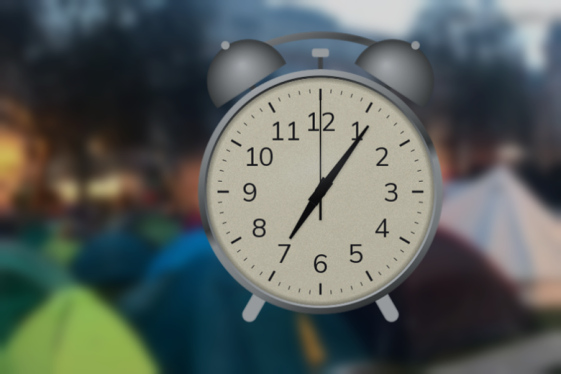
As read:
{"hour": 7, "minute": 6, "second": 0}
